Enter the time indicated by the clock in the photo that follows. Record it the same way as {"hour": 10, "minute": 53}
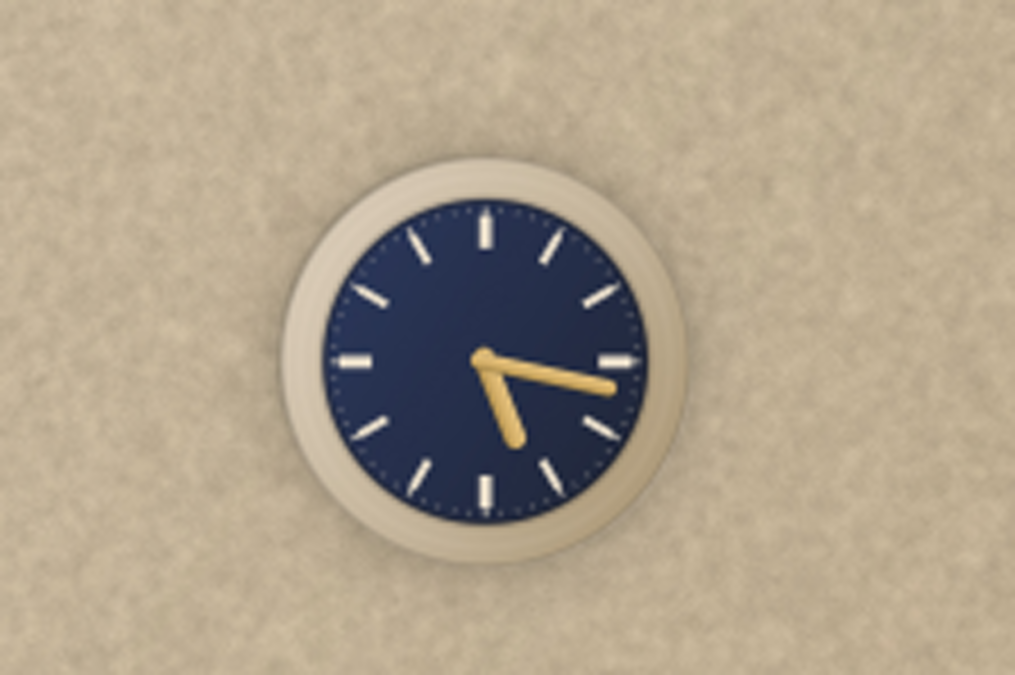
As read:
{"hour": 5, "minute": 17}
